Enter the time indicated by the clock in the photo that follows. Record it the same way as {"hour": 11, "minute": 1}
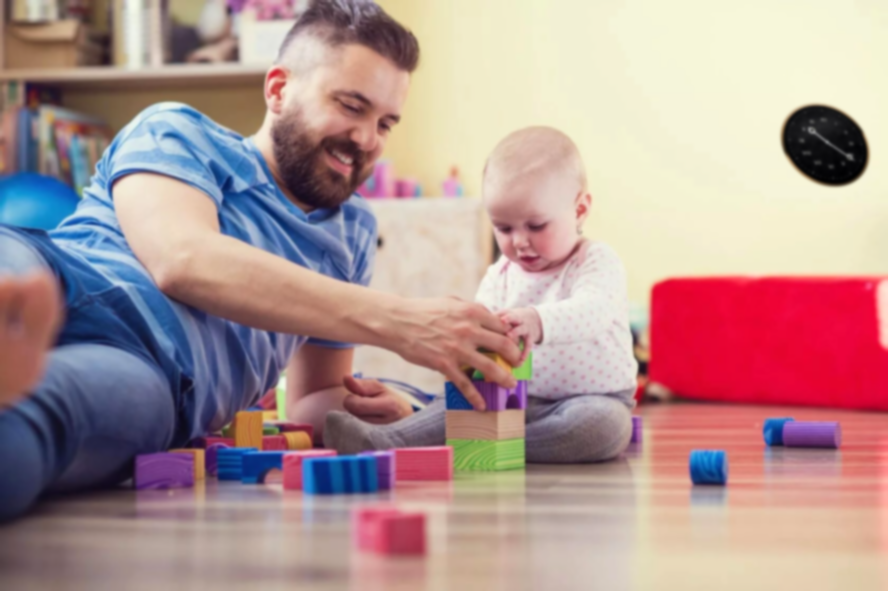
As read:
{"hour": 10, "minute": 21}
